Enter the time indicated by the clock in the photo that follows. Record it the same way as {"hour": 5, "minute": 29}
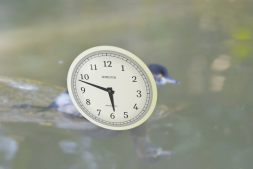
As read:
{"hour": 5, "minute": 48}
